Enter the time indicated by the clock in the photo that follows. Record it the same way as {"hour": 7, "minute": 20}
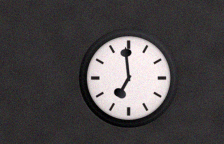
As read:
{"hour": 6, "minute": 59}
